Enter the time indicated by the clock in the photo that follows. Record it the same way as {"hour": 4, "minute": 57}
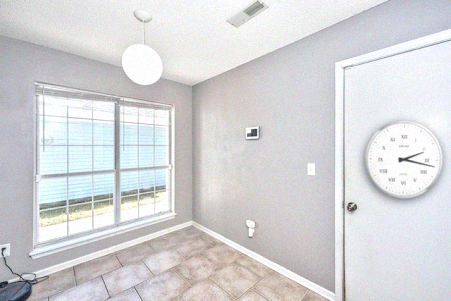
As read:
{"hour": 2, "minute": 17}
